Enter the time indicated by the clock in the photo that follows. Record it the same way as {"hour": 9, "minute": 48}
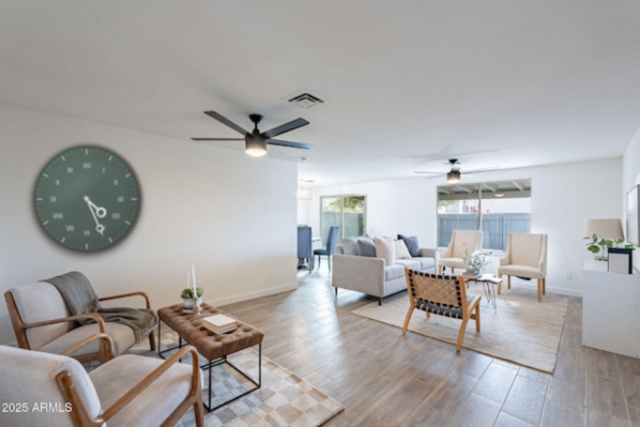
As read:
{"hour": 4, "minute": 26}
